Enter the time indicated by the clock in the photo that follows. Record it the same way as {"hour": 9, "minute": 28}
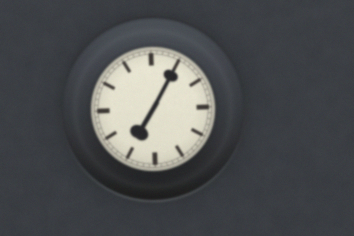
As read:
{"hour": 7, "minute": 5}
